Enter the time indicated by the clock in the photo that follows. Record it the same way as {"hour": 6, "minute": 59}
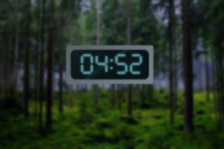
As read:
{"hour": 4, "minute": 52}
